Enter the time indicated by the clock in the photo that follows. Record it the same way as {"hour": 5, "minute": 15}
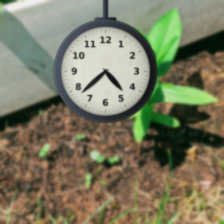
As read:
{"hour": 4, "minute": 38}
